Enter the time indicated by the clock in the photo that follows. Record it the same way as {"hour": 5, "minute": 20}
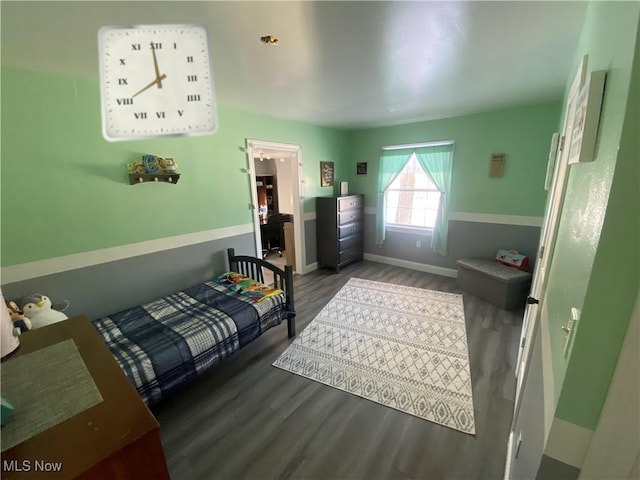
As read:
{"hour": 7, "minute": 59}
